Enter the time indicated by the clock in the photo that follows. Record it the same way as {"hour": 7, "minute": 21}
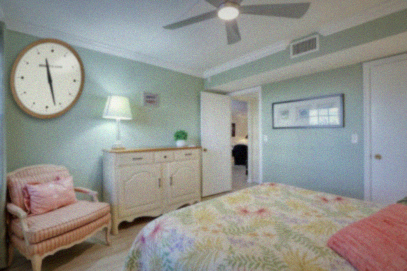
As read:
{"hour": 11, "minute": 27}
